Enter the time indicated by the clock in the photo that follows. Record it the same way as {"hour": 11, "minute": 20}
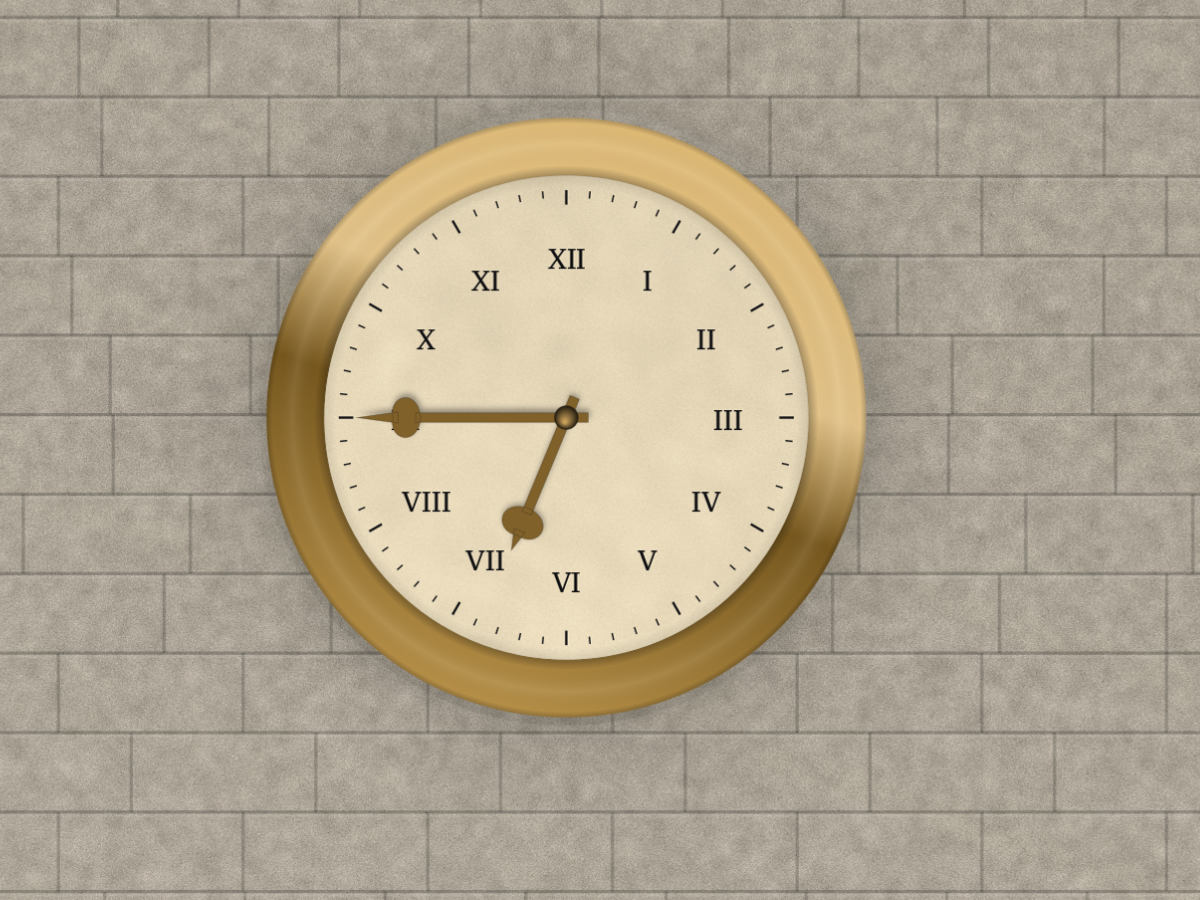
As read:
{"hour": 6, "minute": 45}
